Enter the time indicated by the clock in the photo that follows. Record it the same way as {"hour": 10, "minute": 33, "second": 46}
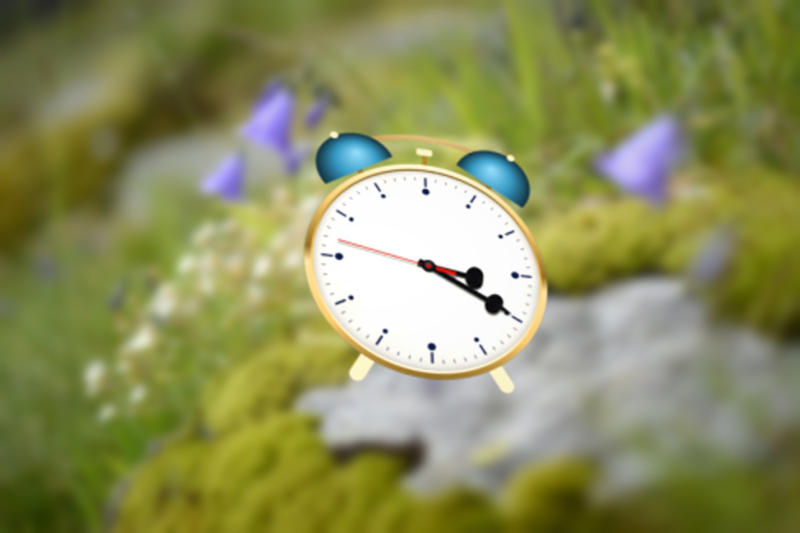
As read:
{"hour": 3, "minute": 19, "second": 47}
